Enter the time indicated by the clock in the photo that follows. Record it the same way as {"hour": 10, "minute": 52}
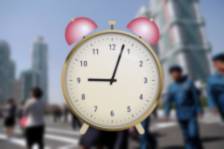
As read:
{"hour": 9, "minute": 3}
